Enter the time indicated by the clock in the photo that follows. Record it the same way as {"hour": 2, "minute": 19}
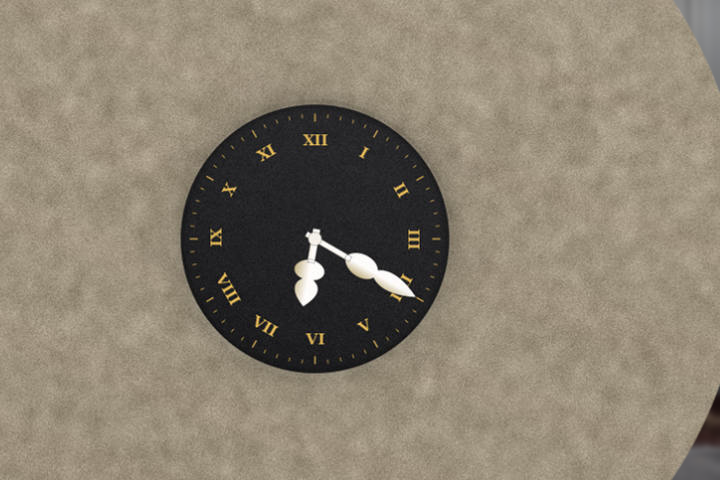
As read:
{"hour": 6, "minute": 20}
